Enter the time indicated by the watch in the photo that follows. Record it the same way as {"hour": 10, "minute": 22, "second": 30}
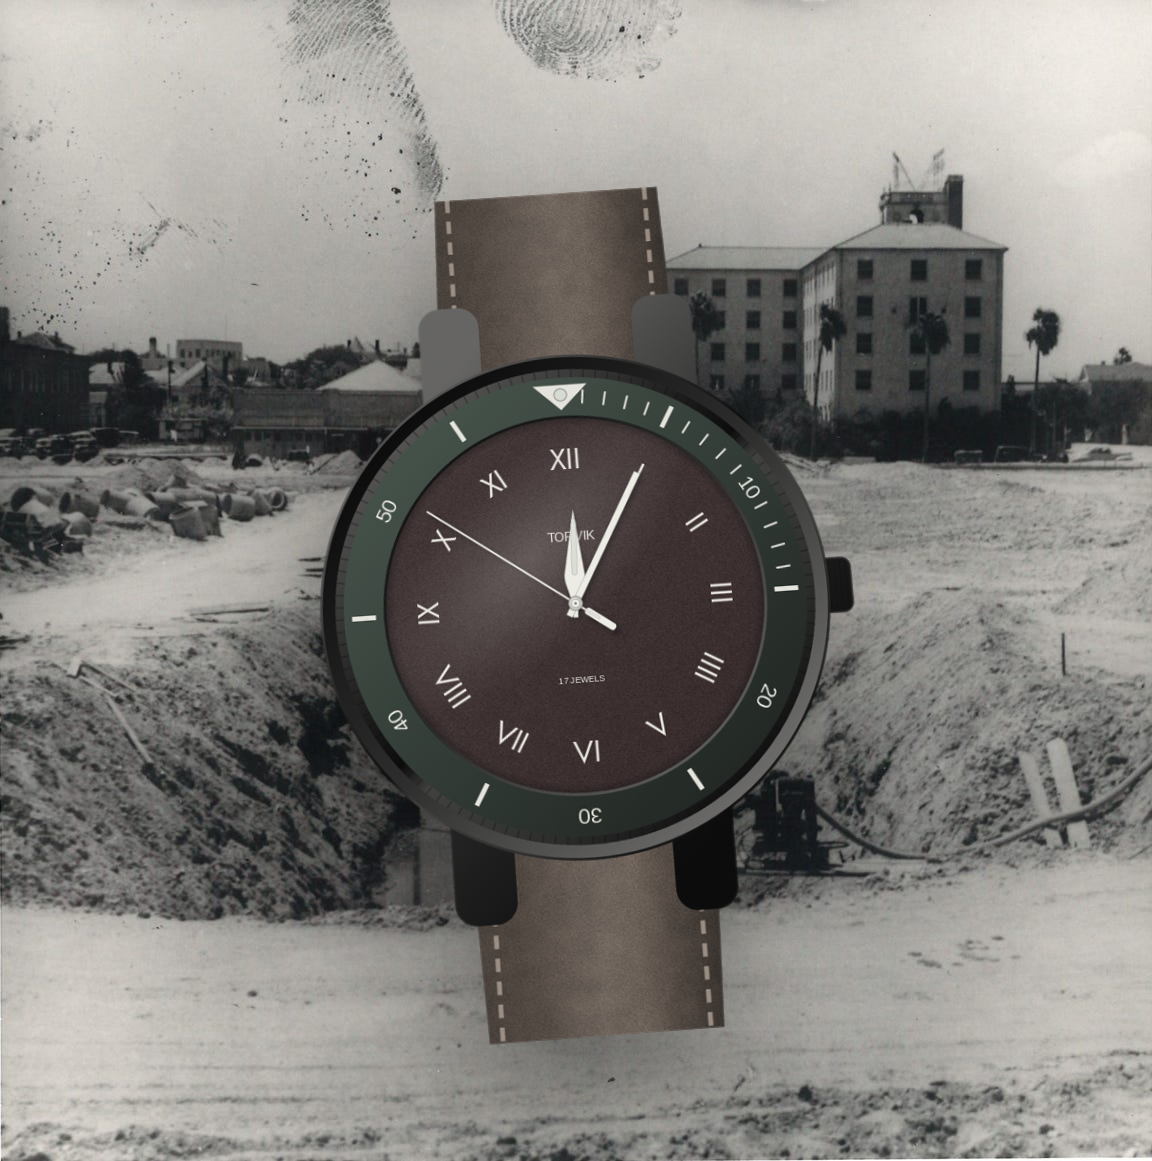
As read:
{"hour": 12, "minute": 4, "second": 51}
